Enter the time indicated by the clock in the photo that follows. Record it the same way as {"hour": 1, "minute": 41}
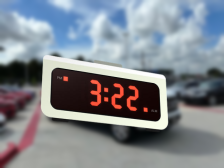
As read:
{"hour": 3, "minute": 22}
